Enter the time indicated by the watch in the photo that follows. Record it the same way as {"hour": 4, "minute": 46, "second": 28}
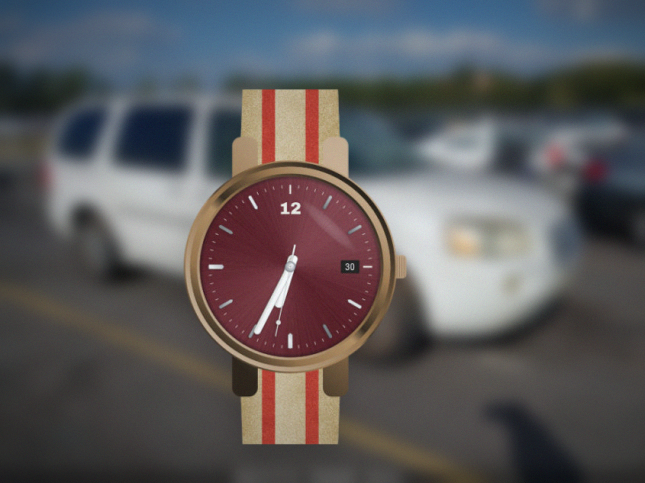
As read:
{"hour": 6, "minute": 34, "second": 32}
